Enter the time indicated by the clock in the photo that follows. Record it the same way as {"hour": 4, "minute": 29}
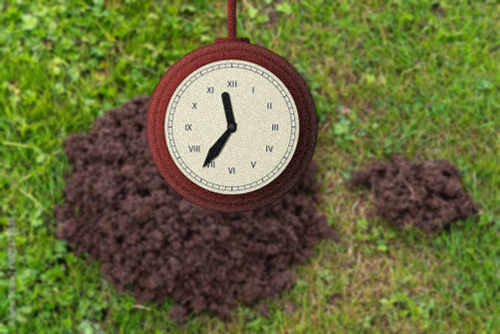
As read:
{"hour": 11, "minute": 36}
